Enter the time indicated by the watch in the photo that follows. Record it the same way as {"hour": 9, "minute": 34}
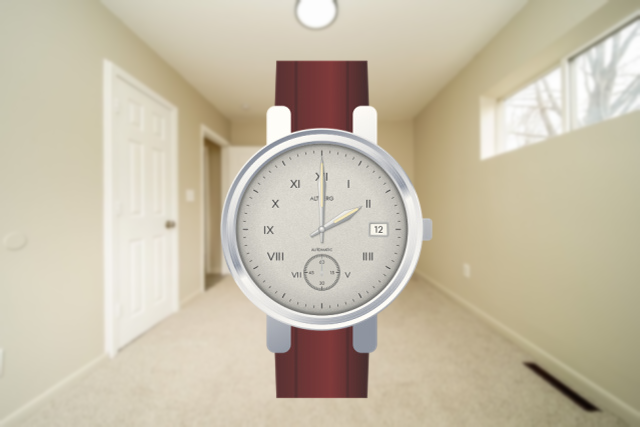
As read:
{"hour": 2, "minute": 0}
